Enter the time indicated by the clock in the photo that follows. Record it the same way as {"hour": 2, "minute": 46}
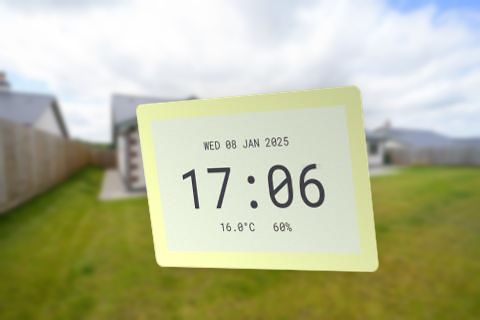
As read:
{"hour": 17, "minute": 6}
